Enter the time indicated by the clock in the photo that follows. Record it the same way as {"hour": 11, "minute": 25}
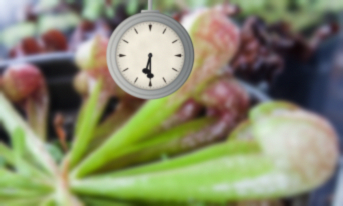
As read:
{"hour": 6, "minute": 30}
